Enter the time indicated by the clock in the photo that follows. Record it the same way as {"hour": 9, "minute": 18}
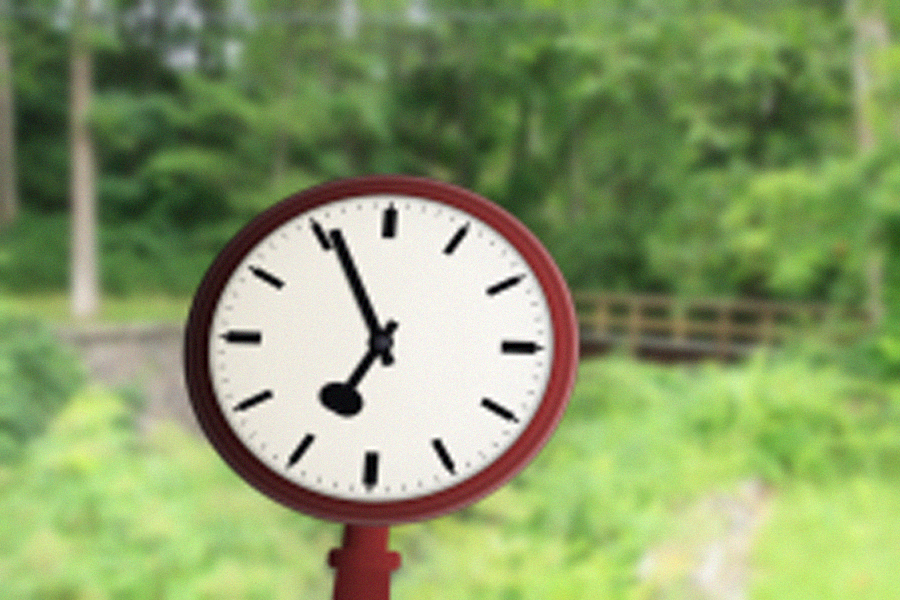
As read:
{"hour": 6, "minute": 56}
